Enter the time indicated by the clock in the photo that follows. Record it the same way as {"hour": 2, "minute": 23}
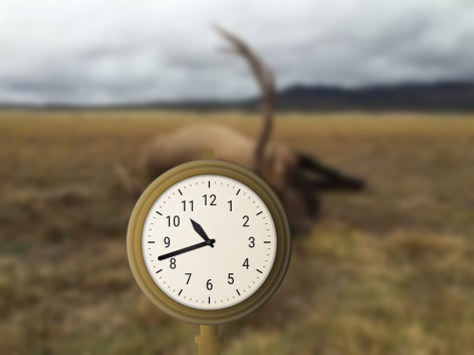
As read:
{"hour": 10, "minute": 42}
